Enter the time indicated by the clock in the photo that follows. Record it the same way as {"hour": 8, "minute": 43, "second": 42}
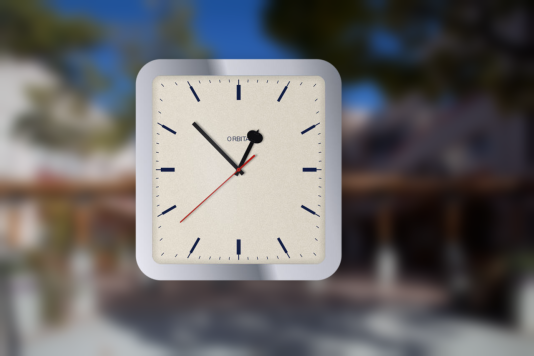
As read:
{"hour": 12, "minute": 52, "second": 38}
